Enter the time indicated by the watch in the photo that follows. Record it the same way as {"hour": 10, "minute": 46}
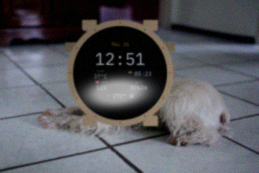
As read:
{"hour": 12, "minute": 51}
